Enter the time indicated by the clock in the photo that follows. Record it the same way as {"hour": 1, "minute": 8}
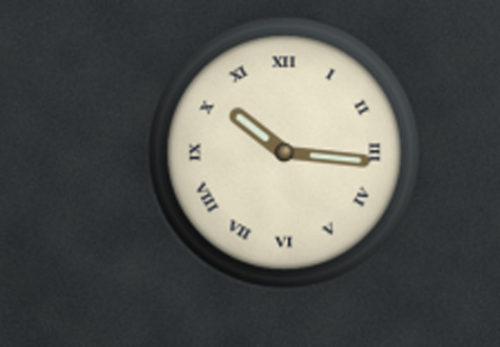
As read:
{"hour": 10, "minute": 16}
